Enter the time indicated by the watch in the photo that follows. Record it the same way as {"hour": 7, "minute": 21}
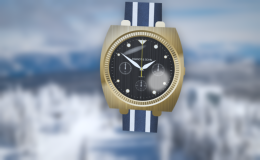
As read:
{"hour": 1, "minute": 51}
